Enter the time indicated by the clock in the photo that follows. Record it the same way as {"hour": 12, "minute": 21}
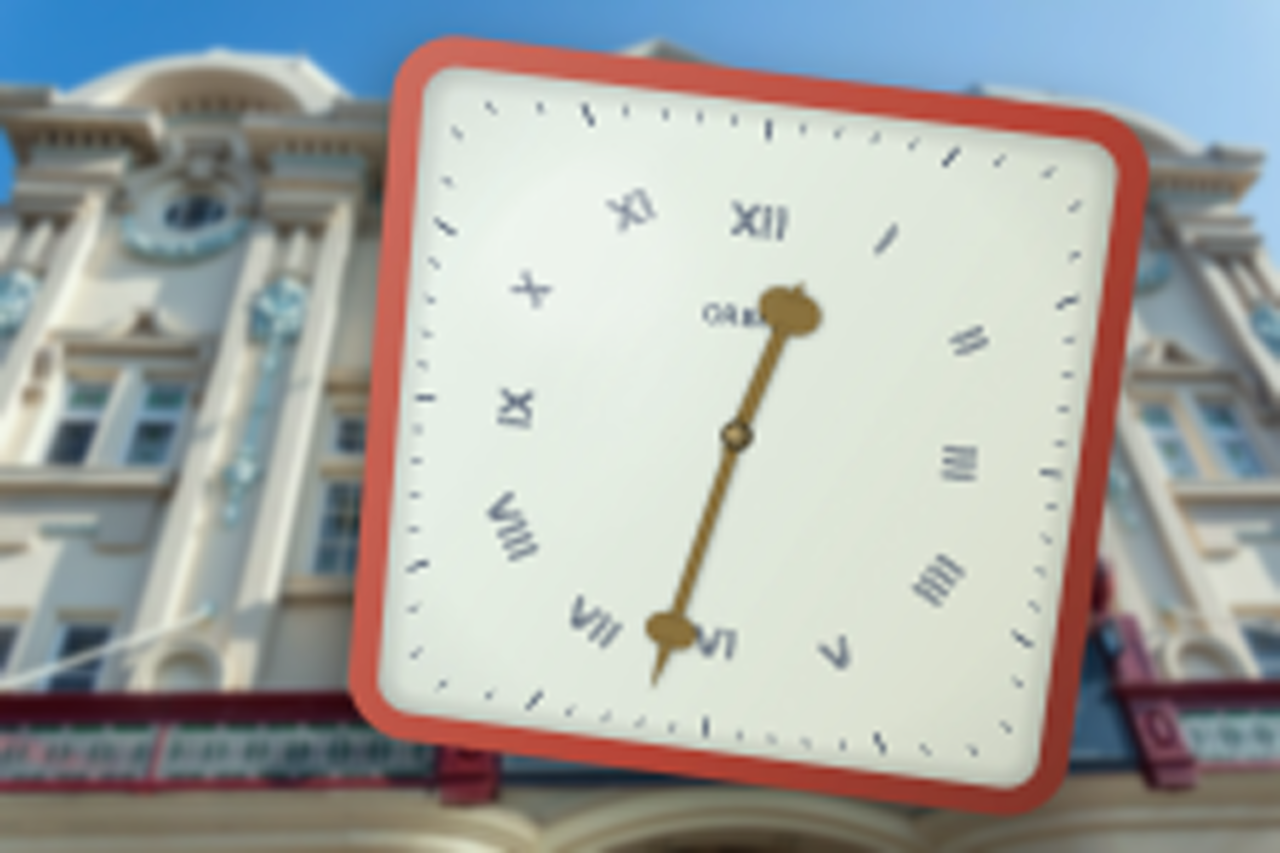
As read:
{"hour": 12, "minute": 32}
